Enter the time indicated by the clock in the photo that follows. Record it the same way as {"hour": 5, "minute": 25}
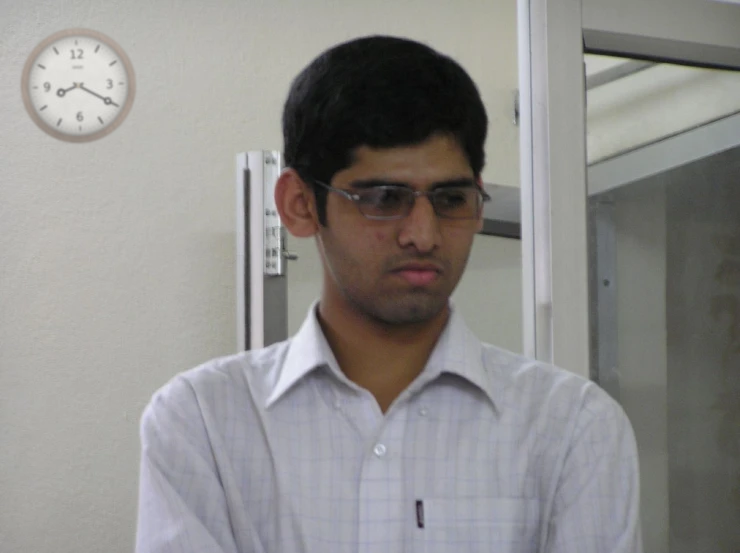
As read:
{"hour": 8, "minute": 20}
